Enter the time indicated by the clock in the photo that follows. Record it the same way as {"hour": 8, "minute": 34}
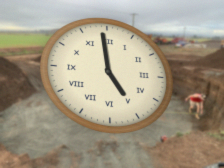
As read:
{"hour": 4, "minute": 59}
